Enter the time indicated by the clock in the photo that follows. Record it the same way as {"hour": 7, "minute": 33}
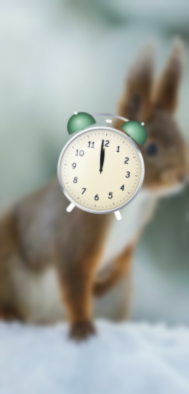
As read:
{"hour": 11, "minute": 59}
